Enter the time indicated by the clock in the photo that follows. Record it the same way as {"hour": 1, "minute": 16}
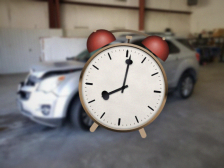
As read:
{"hour": 8, "minute": 1}
